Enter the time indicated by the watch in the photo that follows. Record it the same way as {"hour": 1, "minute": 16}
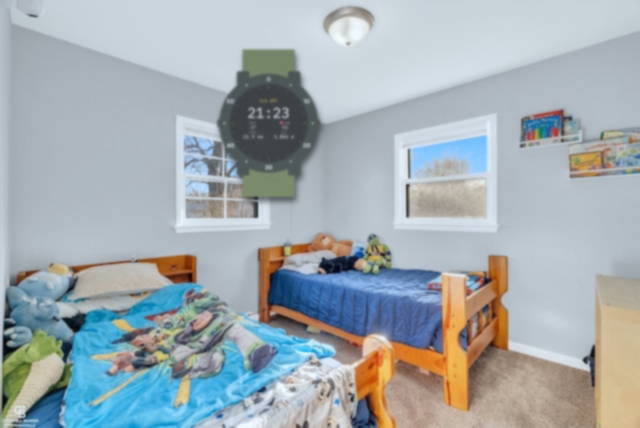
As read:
{"hour": 21, "minute": 23}
